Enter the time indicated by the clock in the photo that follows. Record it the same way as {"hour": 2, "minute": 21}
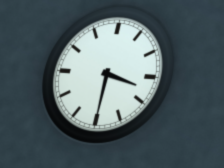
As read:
{"hour": 3, "minute": 30}
